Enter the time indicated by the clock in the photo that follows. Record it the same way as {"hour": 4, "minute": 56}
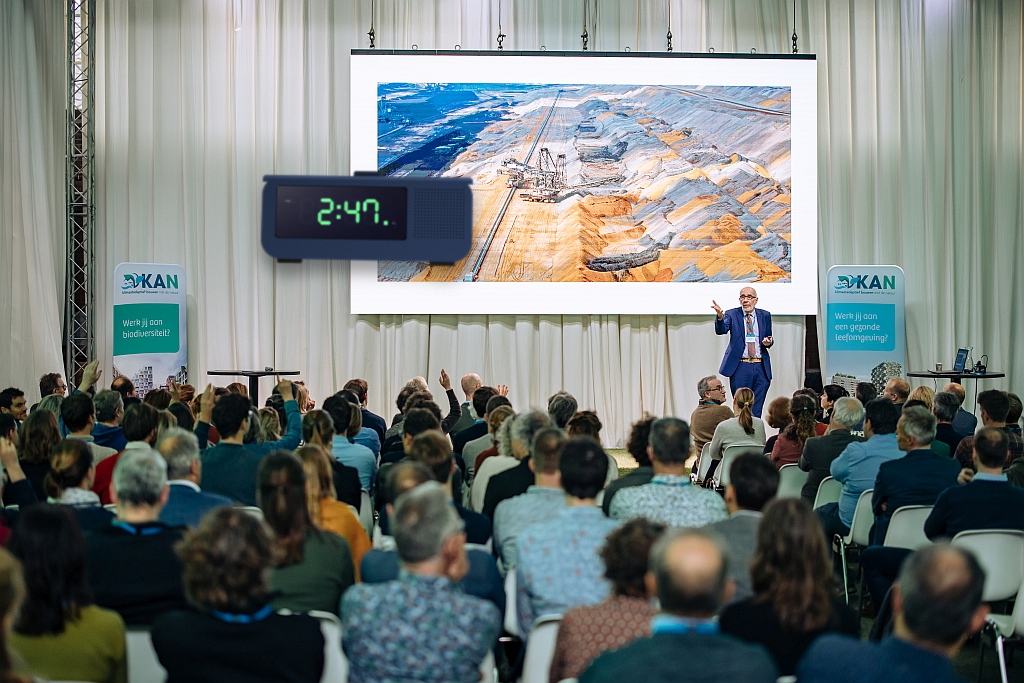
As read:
{"hour": 2, "minute": 47}
